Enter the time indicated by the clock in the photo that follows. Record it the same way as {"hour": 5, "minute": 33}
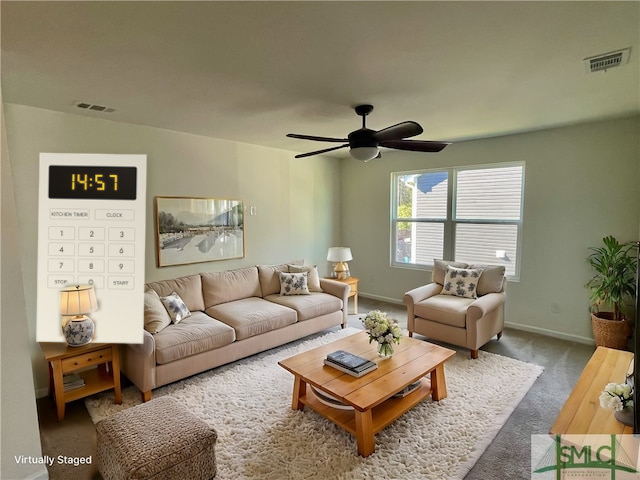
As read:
{"hour": 14, "minute": 57}
